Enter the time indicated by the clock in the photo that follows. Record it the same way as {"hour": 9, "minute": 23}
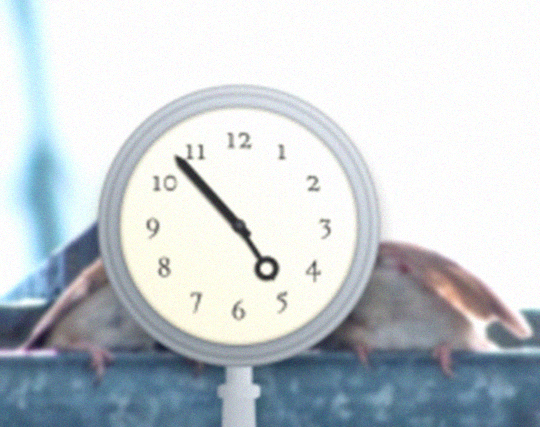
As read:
{"hour": 4, "minute": 53}
